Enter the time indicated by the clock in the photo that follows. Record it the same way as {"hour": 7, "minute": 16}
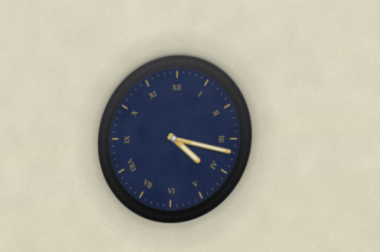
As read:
{"hour": 4, "minute": 17}
